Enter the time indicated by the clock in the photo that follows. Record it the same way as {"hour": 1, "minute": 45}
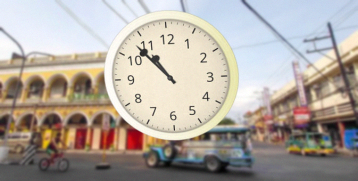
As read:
{"hour": 10, "minute": 53}
